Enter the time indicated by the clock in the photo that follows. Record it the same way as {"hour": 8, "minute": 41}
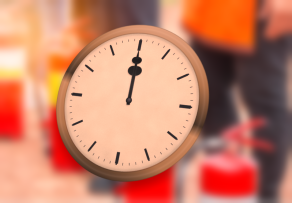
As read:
{"hour": 12, "minute": 0}
